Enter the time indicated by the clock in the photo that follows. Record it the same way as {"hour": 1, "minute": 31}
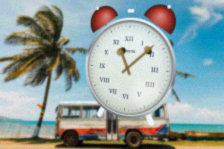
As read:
{"hour": 11, "minute": 8}
